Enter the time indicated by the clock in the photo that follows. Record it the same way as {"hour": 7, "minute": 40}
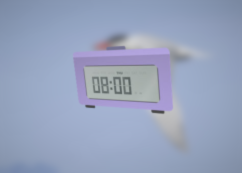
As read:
{"hour": 8, "minute": 0}
